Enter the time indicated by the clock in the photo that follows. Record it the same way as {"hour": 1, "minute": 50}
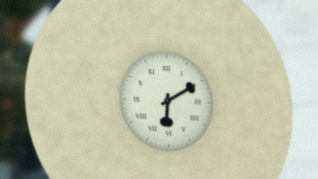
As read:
{"hour": 6, "minute": 10}
